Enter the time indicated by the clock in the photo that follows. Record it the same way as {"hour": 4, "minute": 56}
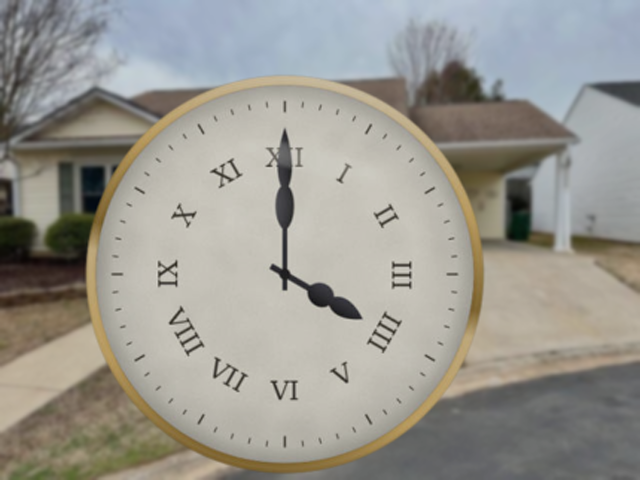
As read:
{"hour": 4, "minute": 0}
